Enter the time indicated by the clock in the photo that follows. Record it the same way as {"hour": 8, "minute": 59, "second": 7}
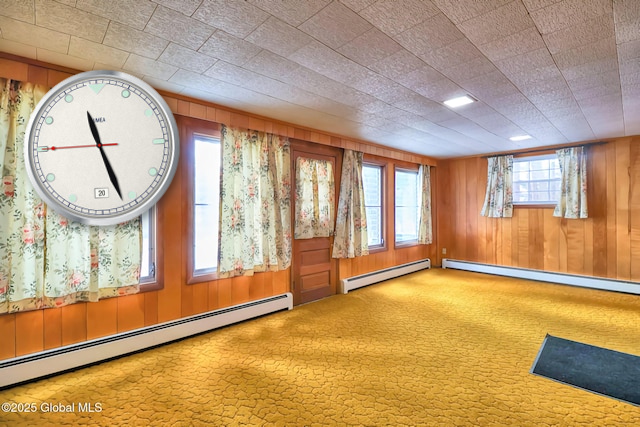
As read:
{"hour": 11, "minute": 26, "second": 45}
